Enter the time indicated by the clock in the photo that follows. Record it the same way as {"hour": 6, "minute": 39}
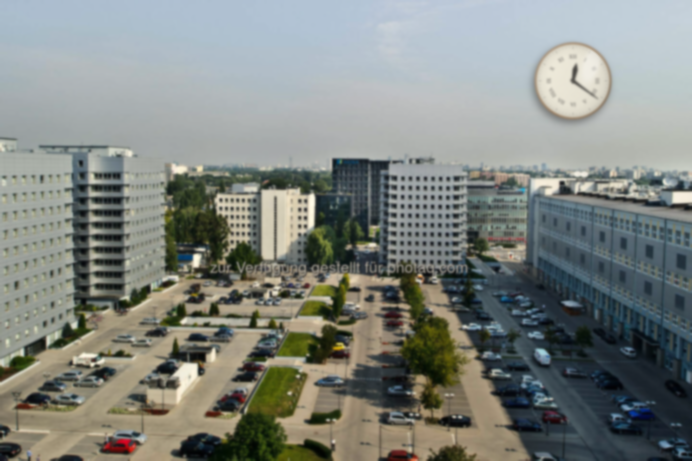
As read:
{"hour": 12, "minute": 21}
